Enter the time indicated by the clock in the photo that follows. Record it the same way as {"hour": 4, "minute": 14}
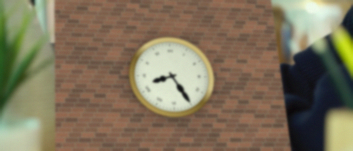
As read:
{"hour": 8, "minute": 25}
